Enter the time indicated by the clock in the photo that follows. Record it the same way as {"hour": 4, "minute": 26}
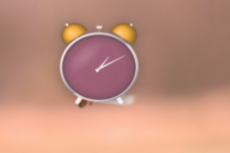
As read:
{"hour": 1, "minute": 10}
